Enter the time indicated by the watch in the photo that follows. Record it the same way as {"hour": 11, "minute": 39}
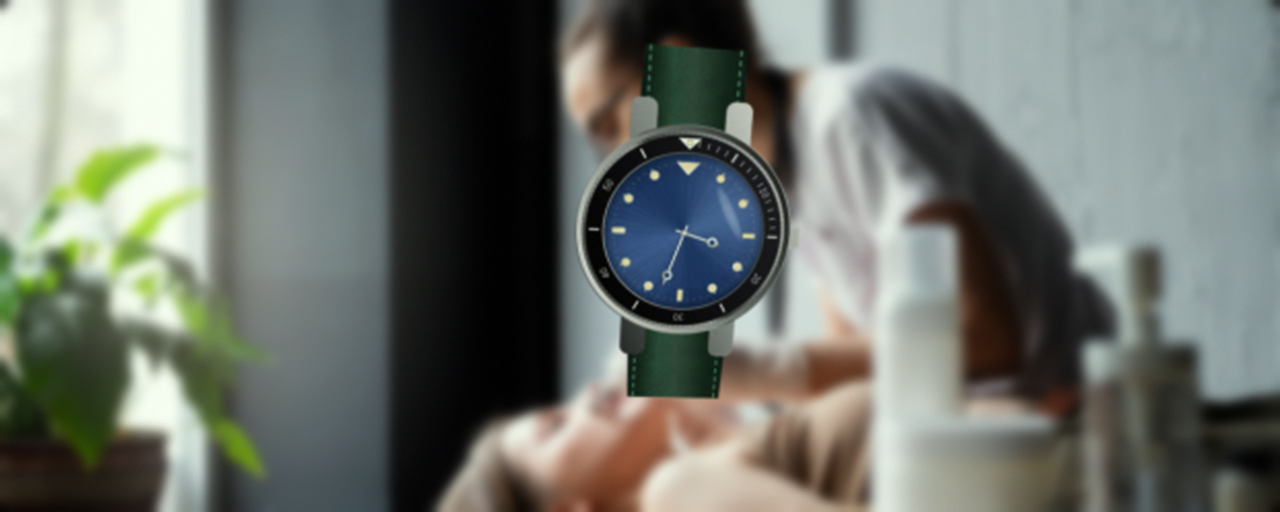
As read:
{"hour": 3, "minute": 33}
